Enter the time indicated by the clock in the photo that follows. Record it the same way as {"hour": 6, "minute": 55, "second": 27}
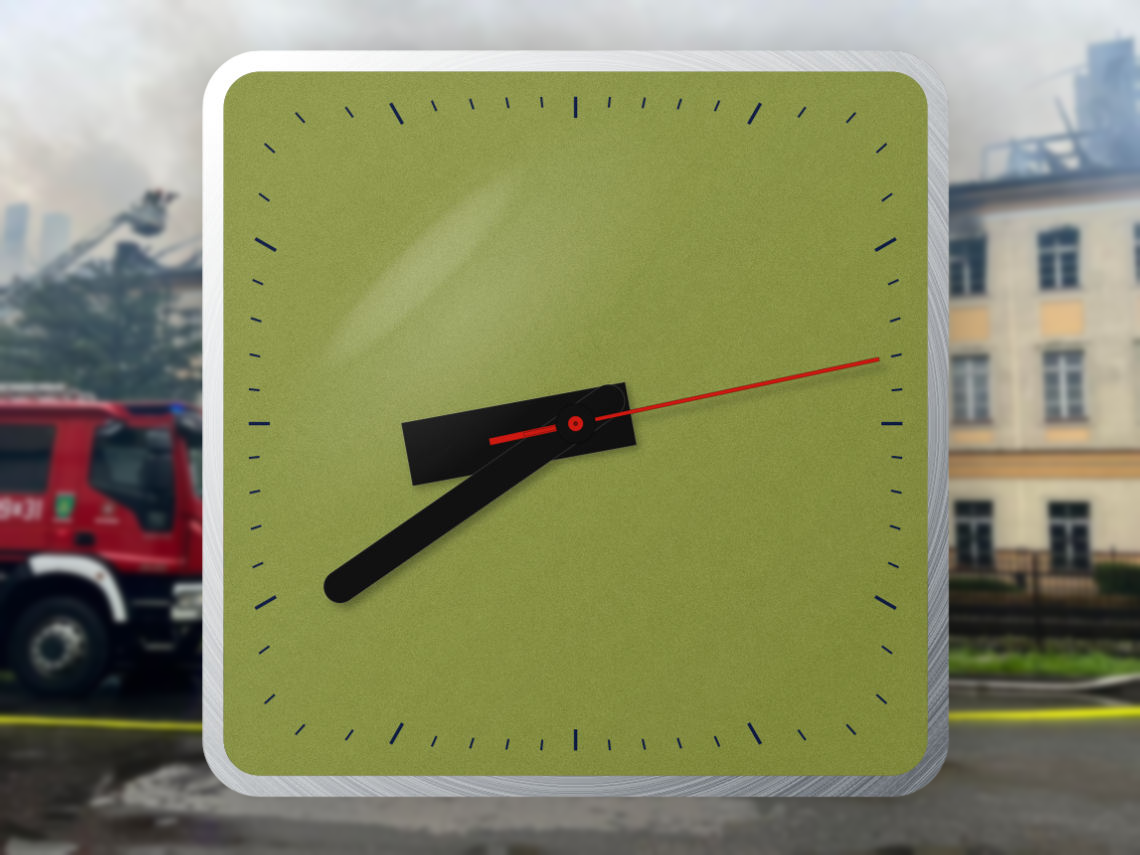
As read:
{"hour": 8, "minute": 39, "second": 13}
